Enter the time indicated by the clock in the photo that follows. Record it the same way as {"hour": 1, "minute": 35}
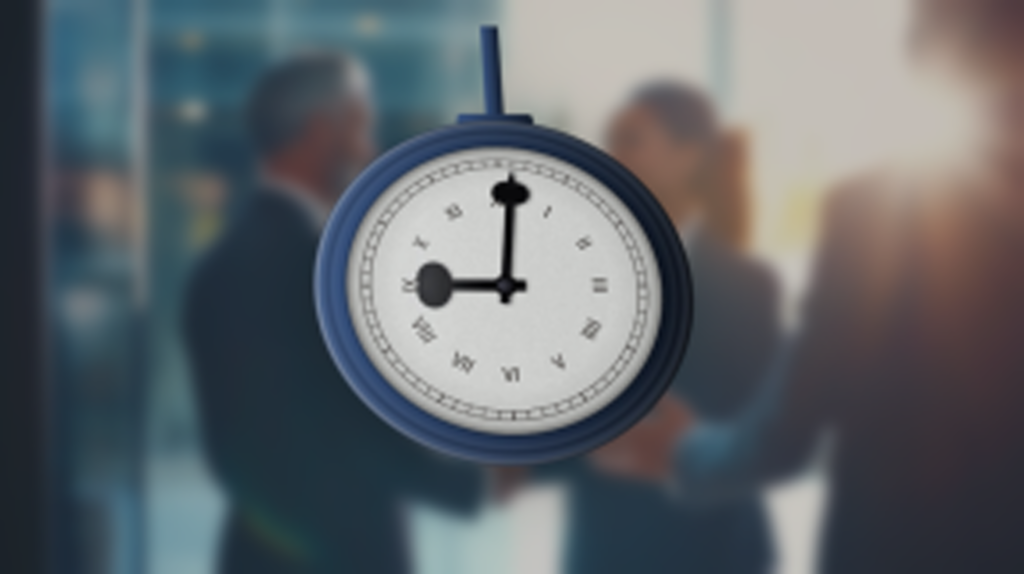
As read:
{"hour": 9, "minute": 1}
